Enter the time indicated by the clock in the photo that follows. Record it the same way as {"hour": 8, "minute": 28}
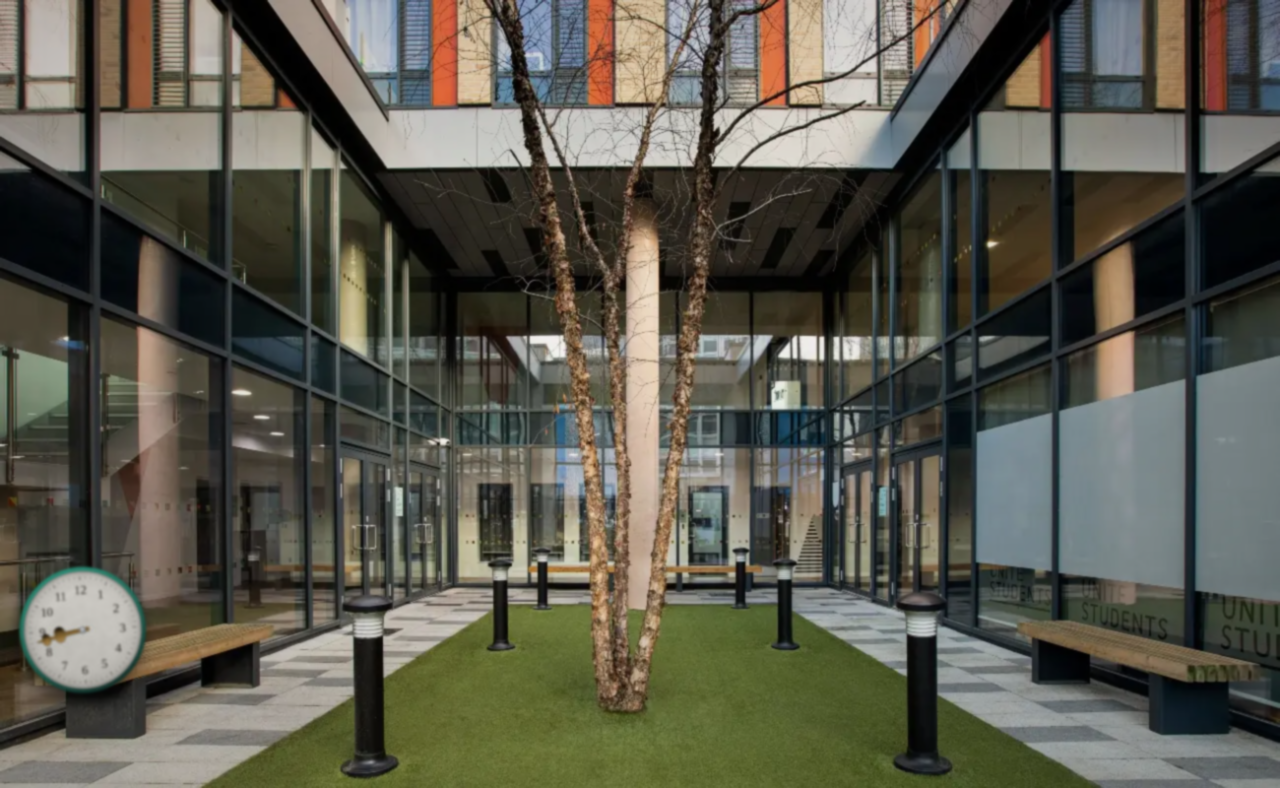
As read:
{"hour": 8, "minute": 43}
